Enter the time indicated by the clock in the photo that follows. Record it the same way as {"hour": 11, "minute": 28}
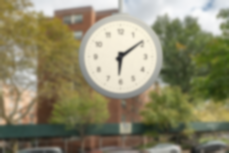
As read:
{"hour": 6, "minute": 9}
